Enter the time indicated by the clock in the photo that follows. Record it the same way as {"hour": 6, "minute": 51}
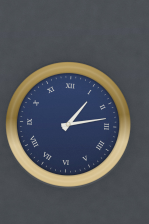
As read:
{"hour": 1, "minute": 13}
